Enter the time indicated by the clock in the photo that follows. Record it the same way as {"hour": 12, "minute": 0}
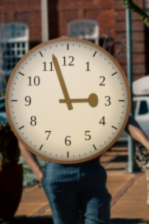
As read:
{"hour": 2, "minute": 57}
